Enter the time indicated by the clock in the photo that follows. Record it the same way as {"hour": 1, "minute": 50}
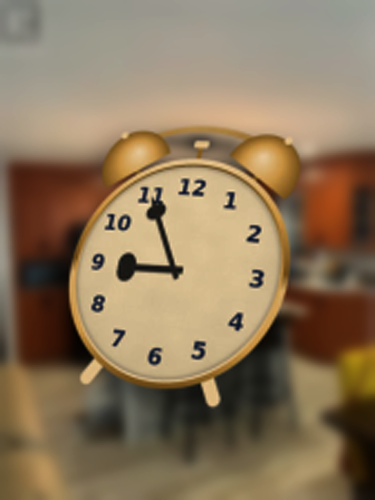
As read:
{"hour": 8, "minute": 55}
